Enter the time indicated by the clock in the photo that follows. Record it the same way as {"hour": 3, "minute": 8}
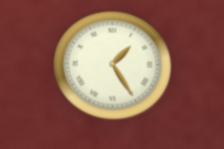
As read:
{"hour": 1, "minute": 25}
